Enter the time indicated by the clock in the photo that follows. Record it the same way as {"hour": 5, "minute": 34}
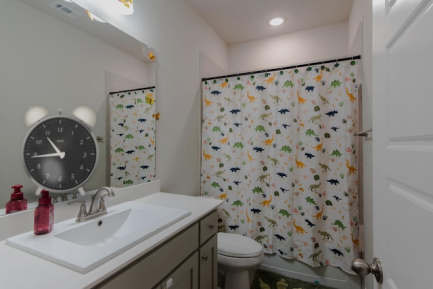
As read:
{"hour": 10, "minute": 44}
